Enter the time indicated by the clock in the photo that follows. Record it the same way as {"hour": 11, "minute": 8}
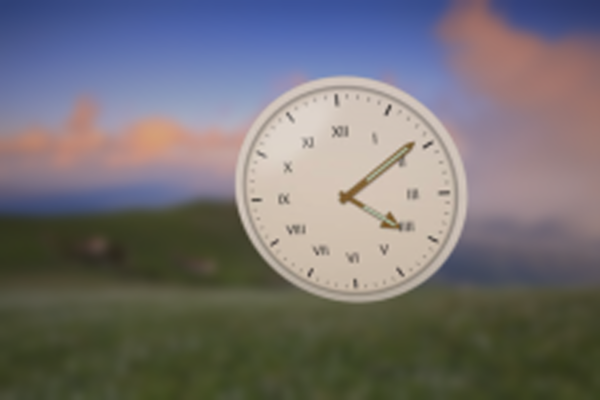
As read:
{"hour": 4, "minute": 9}
